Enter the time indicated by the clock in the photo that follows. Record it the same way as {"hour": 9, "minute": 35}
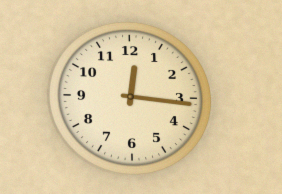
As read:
{"hour": 12, "minute": 16}
